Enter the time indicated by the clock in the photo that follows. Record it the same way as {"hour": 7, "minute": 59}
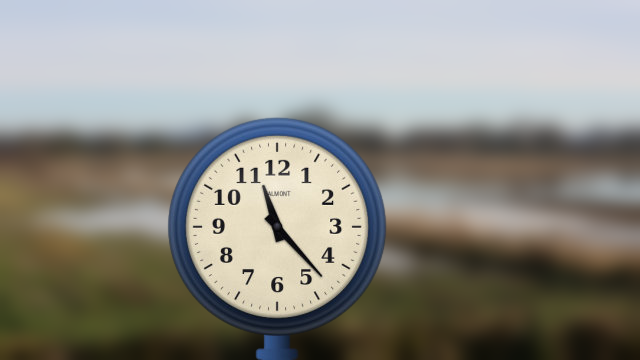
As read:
{"hour": 11, "minute": 23}
